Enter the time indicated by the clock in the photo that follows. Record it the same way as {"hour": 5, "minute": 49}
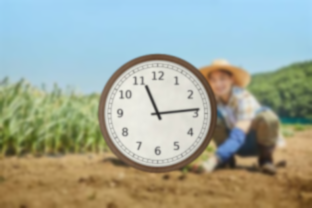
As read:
{"hour": 11, "minute": 14}
